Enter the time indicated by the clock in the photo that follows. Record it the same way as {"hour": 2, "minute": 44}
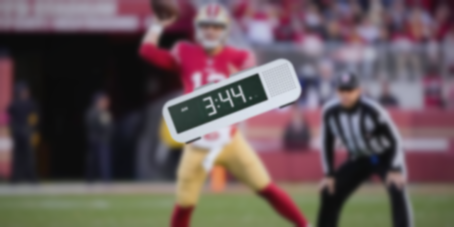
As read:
{"hour": 3, "minute": 44}
